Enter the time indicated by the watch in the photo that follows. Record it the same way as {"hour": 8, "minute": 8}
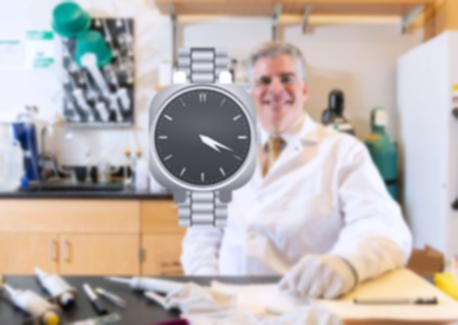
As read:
{"hour": 4, "minute": 19}
